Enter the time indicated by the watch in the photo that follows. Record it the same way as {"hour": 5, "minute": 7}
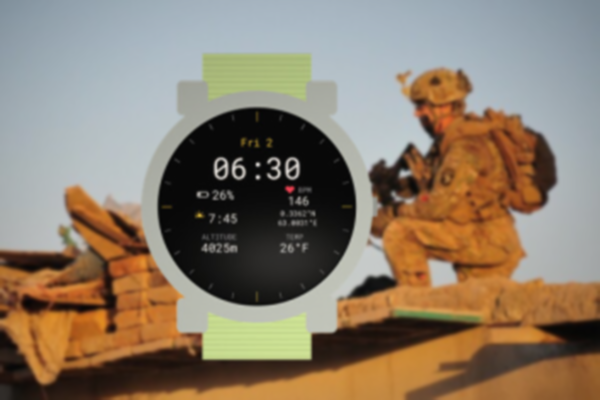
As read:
{"hour": 6, "minute": 30}
